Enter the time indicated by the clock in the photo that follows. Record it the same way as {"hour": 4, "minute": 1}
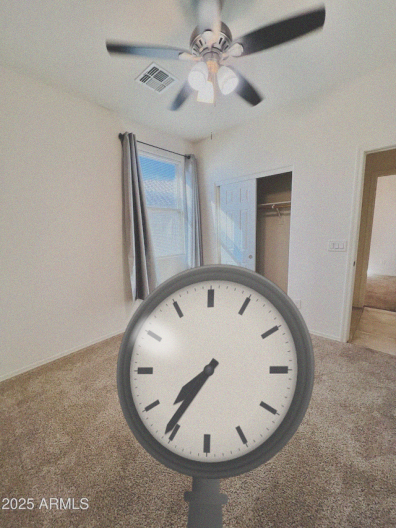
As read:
{"hour": 7, "minute": 36}
